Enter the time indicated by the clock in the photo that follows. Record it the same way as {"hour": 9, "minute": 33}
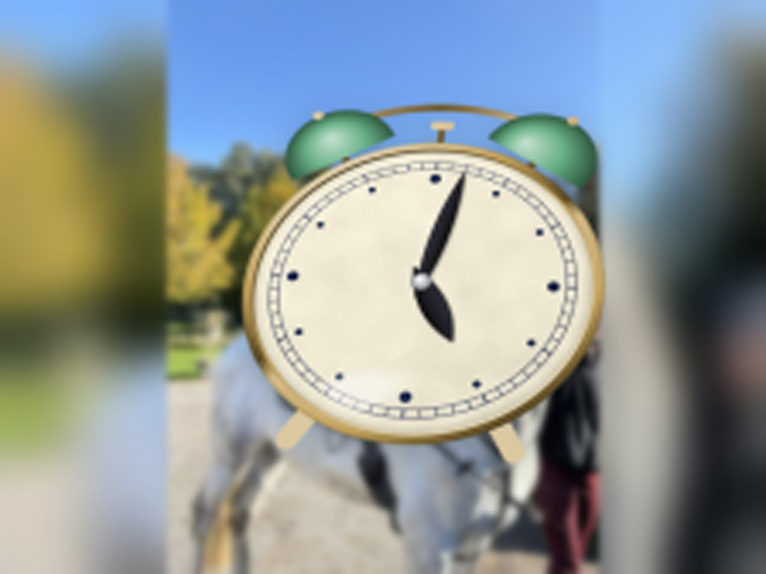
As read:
{"hour": 5, "minute": 2}
